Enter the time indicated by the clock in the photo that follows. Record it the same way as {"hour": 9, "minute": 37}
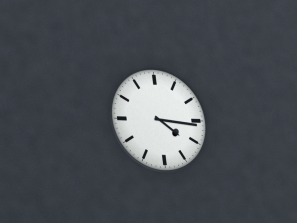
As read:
{"hour": 4, "minute": 16}
